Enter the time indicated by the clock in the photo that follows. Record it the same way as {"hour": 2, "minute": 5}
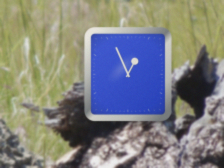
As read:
{"hour": 12, "minute": 56}
